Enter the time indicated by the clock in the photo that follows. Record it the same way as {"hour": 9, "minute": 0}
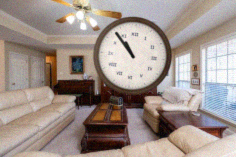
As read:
{"hour": 10, "minute": 53}
